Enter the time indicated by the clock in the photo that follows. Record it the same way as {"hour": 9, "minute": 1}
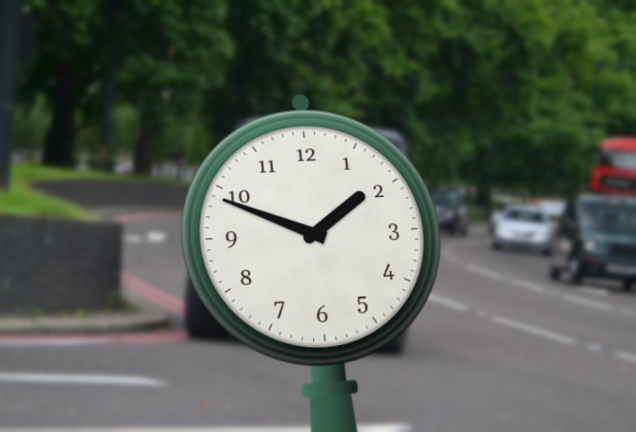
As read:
{"hour": 1, "minute": 49}
